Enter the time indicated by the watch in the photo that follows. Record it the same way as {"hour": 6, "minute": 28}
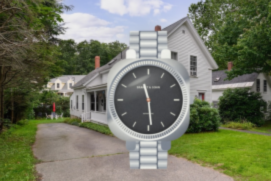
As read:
{"hour": 11, "minute": 29}
